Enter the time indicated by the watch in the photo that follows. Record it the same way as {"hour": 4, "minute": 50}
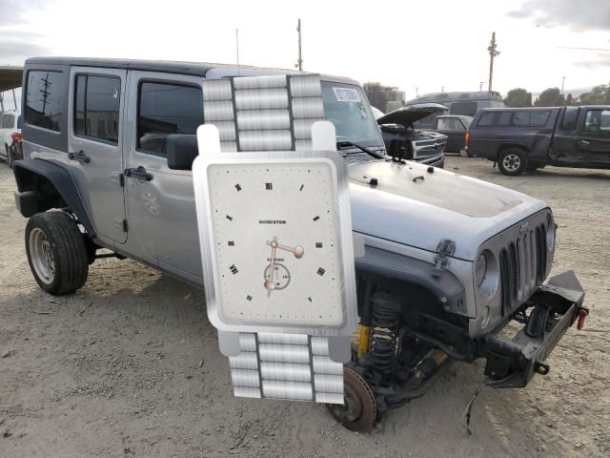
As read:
{"hour": 3, "minute": 32}
